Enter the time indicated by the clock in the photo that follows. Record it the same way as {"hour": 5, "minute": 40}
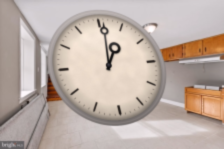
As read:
{"hour": 1, "minute": 1}
